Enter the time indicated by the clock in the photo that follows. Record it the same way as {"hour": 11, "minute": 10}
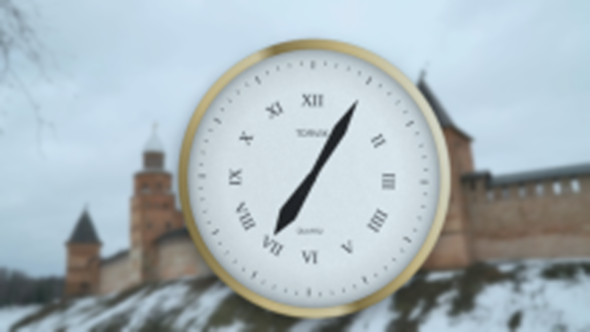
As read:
{"hour": 7, "minute": 5}
